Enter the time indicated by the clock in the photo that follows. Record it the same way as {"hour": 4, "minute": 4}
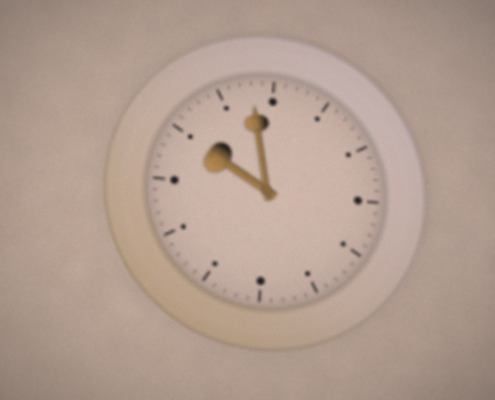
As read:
{"hour": 9, "minute": 58}
